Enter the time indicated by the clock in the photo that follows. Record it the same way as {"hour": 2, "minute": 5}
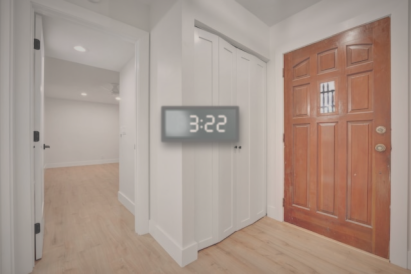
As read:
{"hour": 3, "minute": 22}
